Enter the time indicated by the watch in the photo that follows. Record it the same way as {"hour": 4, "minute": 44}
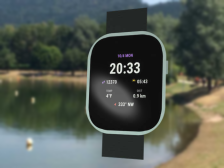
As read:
{"hour": 20, "minute": 33}
